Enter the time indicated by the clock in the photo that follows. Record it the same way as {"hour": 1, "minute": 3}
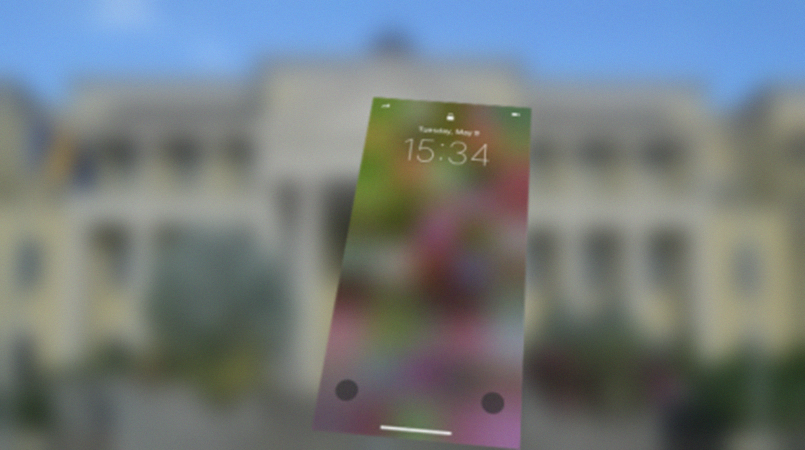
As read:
{"hour": 15, "minute": 34}
